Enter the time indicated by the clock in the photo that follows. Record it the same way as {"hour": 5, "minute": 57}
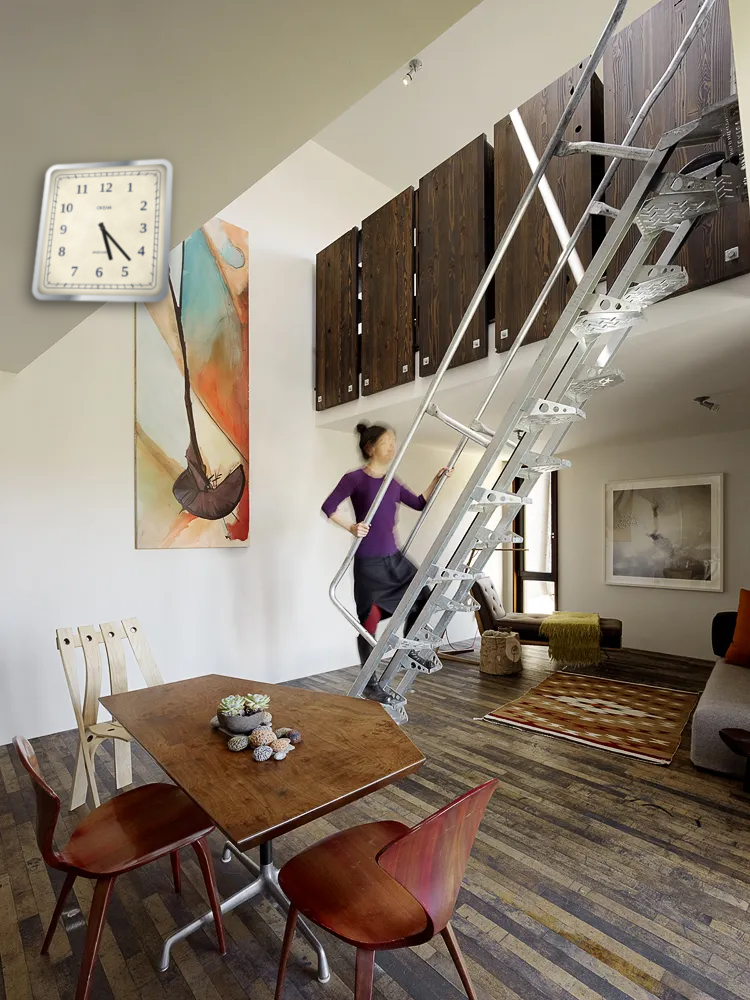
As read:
{"hour": 5, "minute": 23}
